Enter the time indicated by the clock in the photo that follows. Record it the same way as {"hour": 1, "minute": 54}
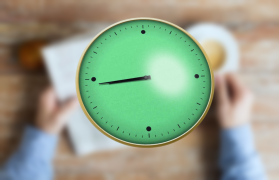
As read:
{"hour": 8, "minute": 44}
